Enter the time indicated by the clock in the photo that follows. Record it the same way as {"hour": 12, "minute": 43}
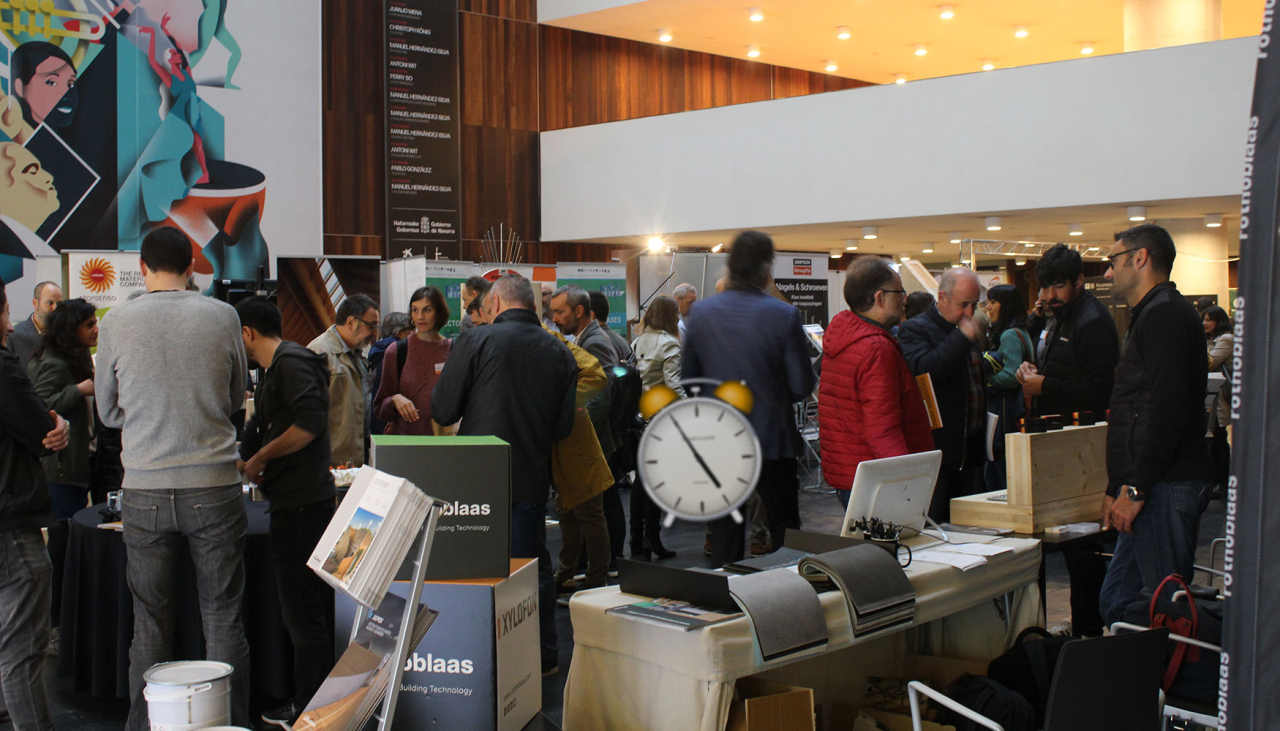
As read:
{"hour": 4, "minute": 55}
